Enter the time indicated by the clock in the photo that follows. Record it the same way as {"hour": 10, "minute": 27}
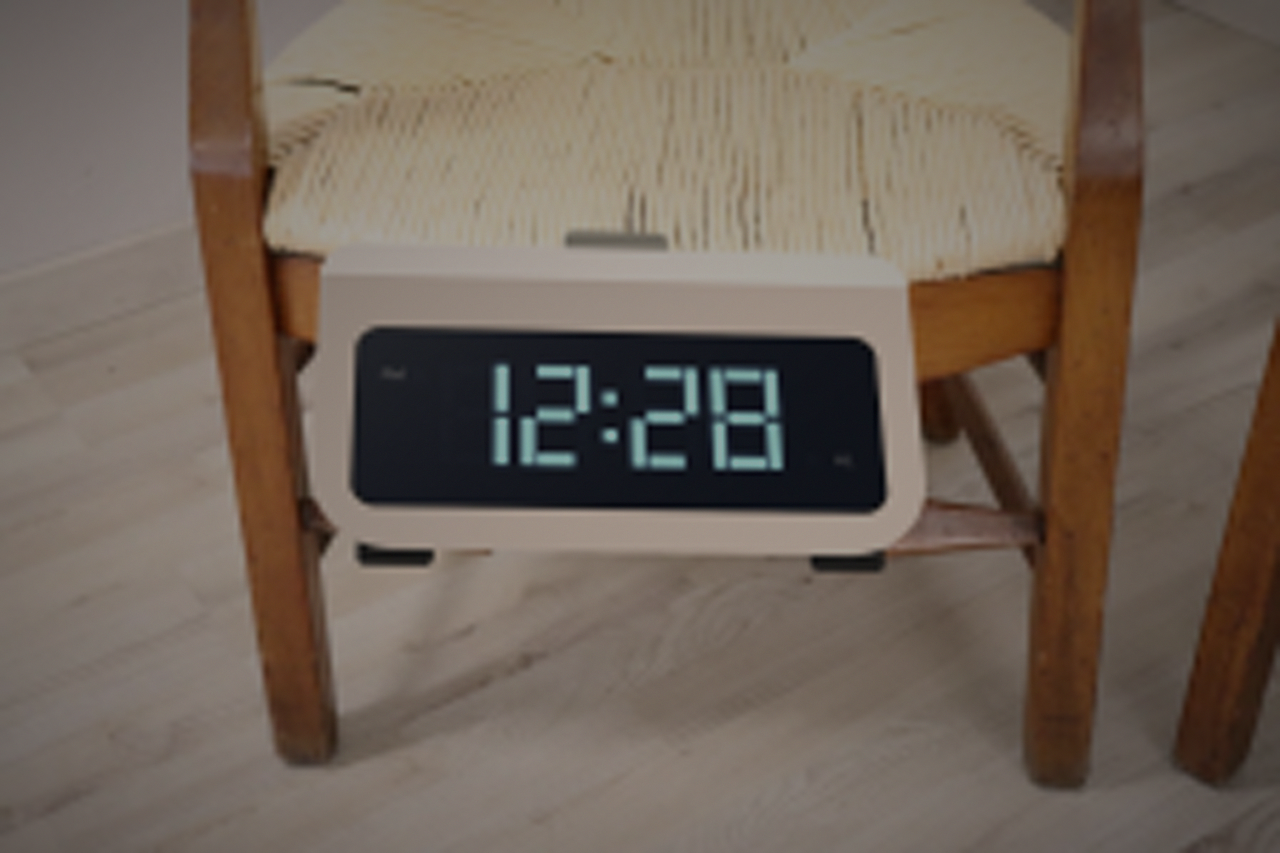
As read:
{"hour": 12, "minute": 28}
